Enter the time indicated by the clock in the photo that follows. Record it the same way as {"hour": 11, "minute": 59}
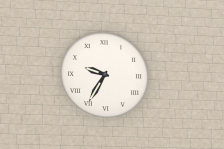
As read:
{"hour": 9, "minute": 35}
